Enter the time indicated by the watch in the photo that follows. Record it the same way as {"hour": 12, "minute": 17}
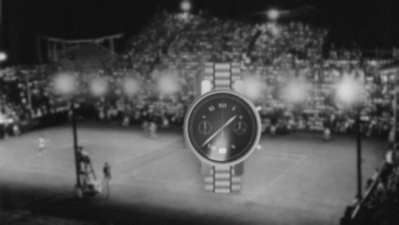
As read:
{"hour": 1, "minute": 38}
